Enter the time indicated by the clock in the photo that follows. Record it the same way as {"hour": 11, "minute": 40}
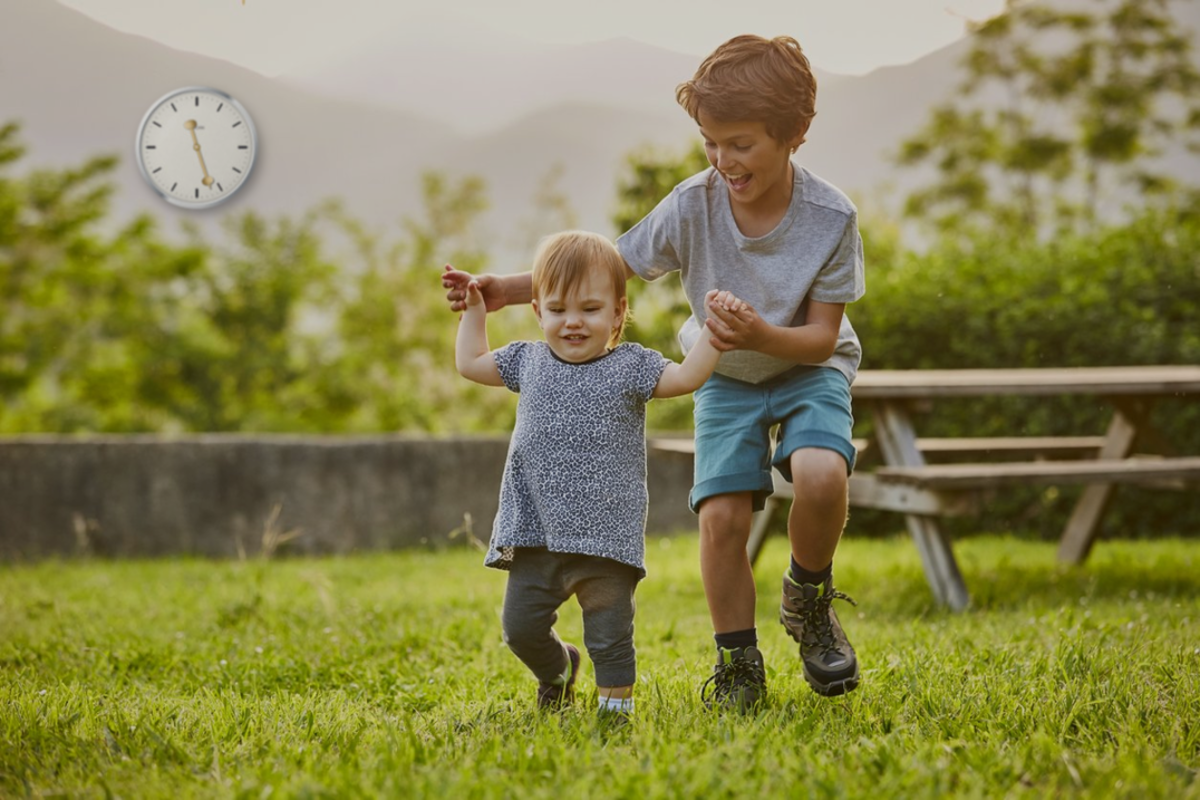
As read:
{"hour": 11, "minute": 27}
